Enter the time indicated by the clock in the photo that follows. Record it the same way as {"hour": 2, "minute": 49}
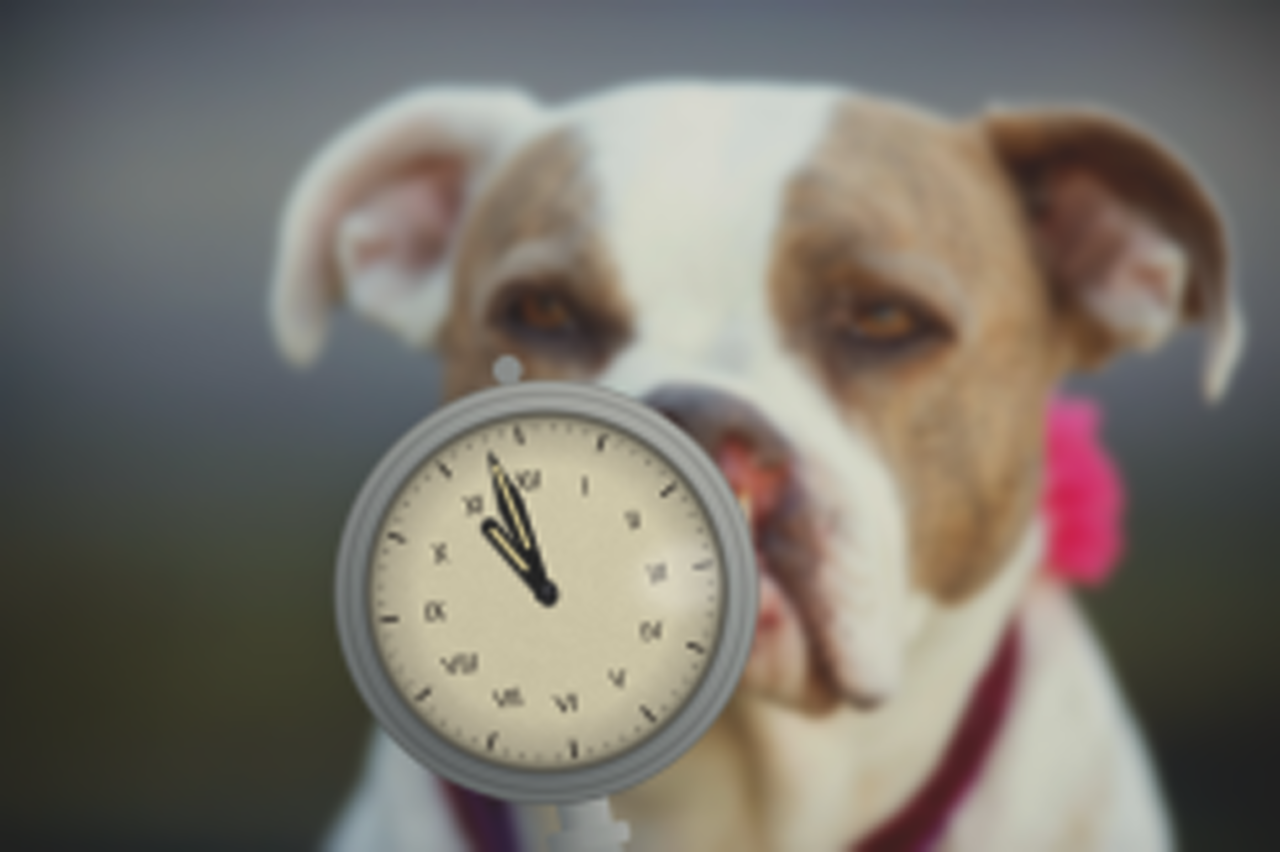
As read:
{"hour": 10, "minute": 58}
